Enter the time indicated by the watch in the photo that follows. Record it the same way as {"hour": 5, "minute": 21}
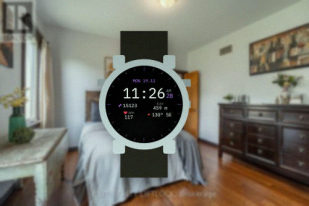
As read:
{"hour": 11, "minute": 26}
